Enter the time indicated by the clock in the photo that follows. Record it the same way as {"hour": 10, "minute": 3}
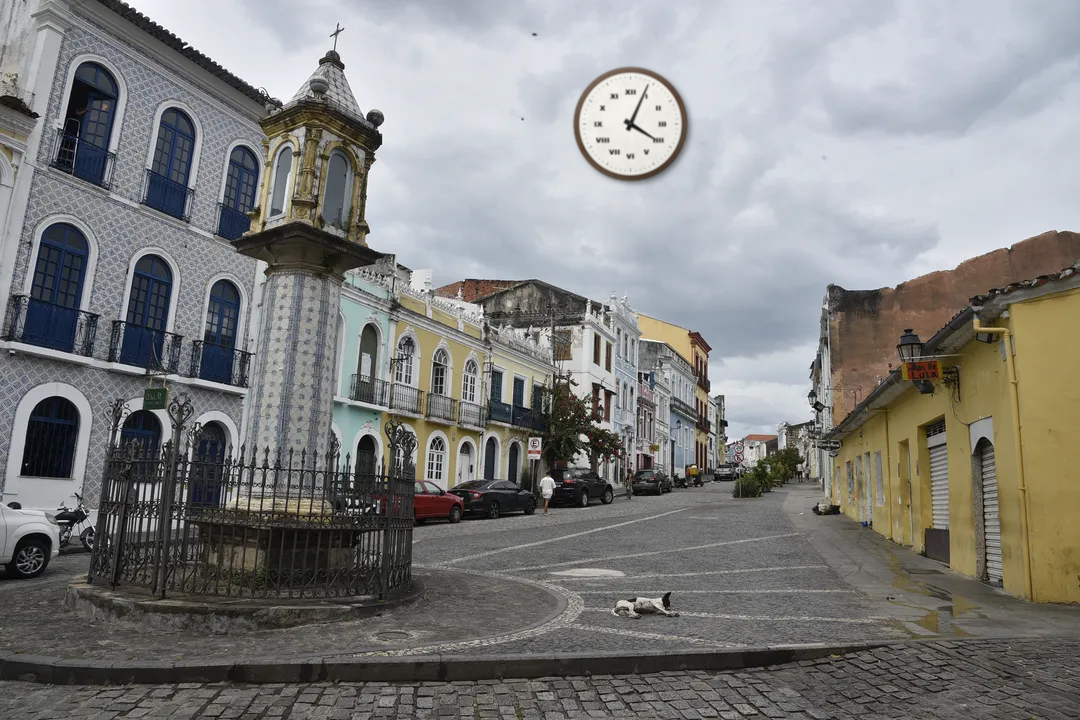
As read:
{"hour": 4, "minute": 4}
